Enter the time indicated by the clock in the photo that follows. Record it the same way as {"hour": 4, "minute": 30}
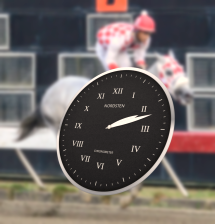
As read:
{"hour": 2, "minute": 12}
